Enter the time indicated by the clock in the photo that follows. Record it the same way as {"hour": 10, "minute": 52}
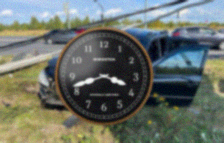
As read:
{"hour": 3, "minute": 42}
